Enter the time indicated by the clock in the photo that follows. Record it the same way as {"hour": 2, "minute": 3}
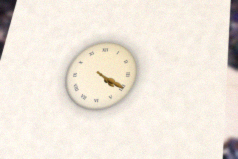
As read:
{"hour": 4, "minute": 20}
